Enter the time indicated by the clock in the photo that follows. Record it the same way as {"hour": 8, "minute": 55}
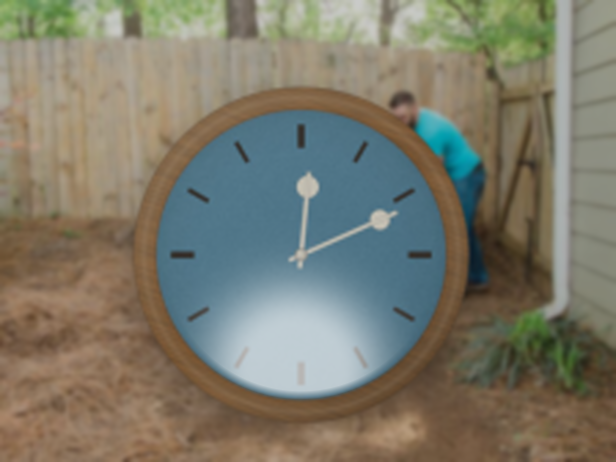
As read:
{"hour": 12, "minute": 11}
